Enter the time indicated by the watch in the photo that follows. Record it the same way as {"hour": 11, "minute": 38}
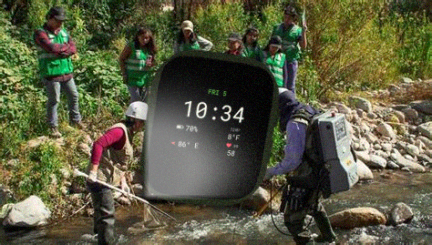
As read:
{"hour": 10, "minute": 34}
